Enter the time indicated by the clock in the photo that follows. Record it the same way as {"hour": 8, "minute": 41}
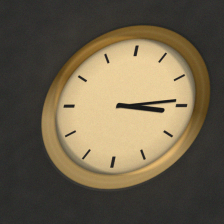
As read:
{"hour": 3, "minute": 14}
